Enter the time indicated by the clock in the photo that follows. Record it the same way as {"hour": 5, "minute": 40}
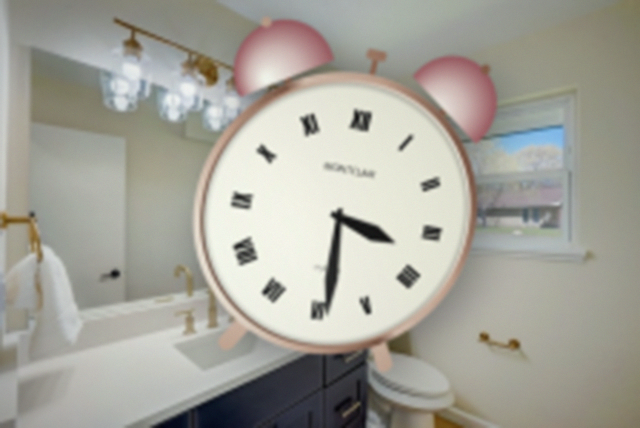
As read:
{"hour": 3, "minute": 29}
